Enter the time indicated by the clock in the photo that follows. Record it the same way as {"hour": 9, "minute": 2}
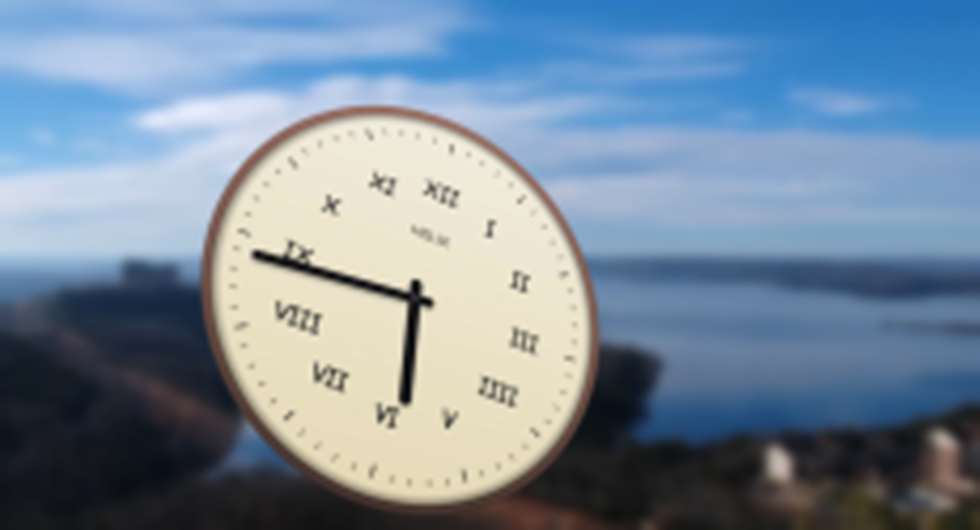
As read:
{"hour": 5, "minute": 44}
